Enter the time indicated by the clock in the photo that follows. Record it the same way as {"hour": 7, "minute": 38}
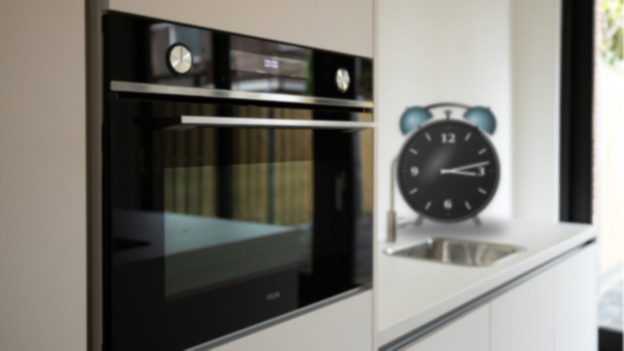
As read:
{"hour": 3, "minute": 13}
